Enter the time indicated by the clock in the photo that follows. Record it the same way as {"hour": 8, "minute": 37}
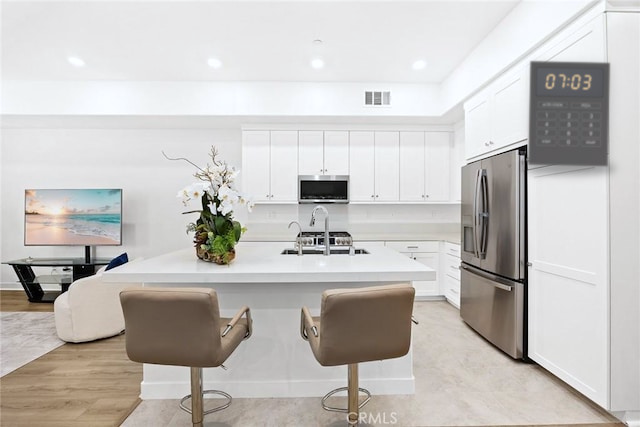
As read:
{"hour": 7, "minute": 3}
